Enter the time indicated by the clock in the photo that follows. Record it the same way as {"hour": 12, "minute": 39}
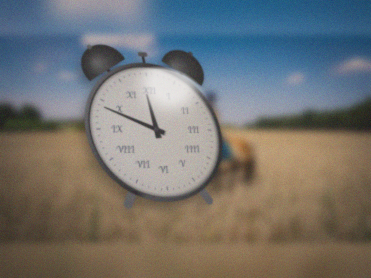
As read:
{"hour": 11, "minute": 49}
